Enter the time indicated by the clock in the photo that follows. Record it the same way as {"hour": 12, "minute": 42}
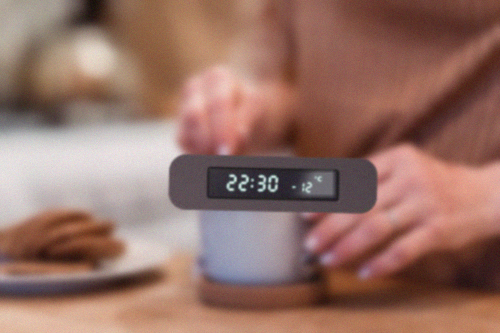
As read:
{"hour": 22, "minute": 30}
